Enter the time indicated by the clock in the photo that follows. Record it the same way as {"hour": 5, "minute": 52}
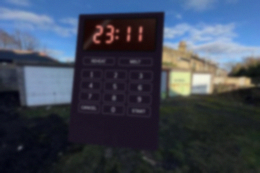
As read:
{"hour": 23, "minute": 11}
